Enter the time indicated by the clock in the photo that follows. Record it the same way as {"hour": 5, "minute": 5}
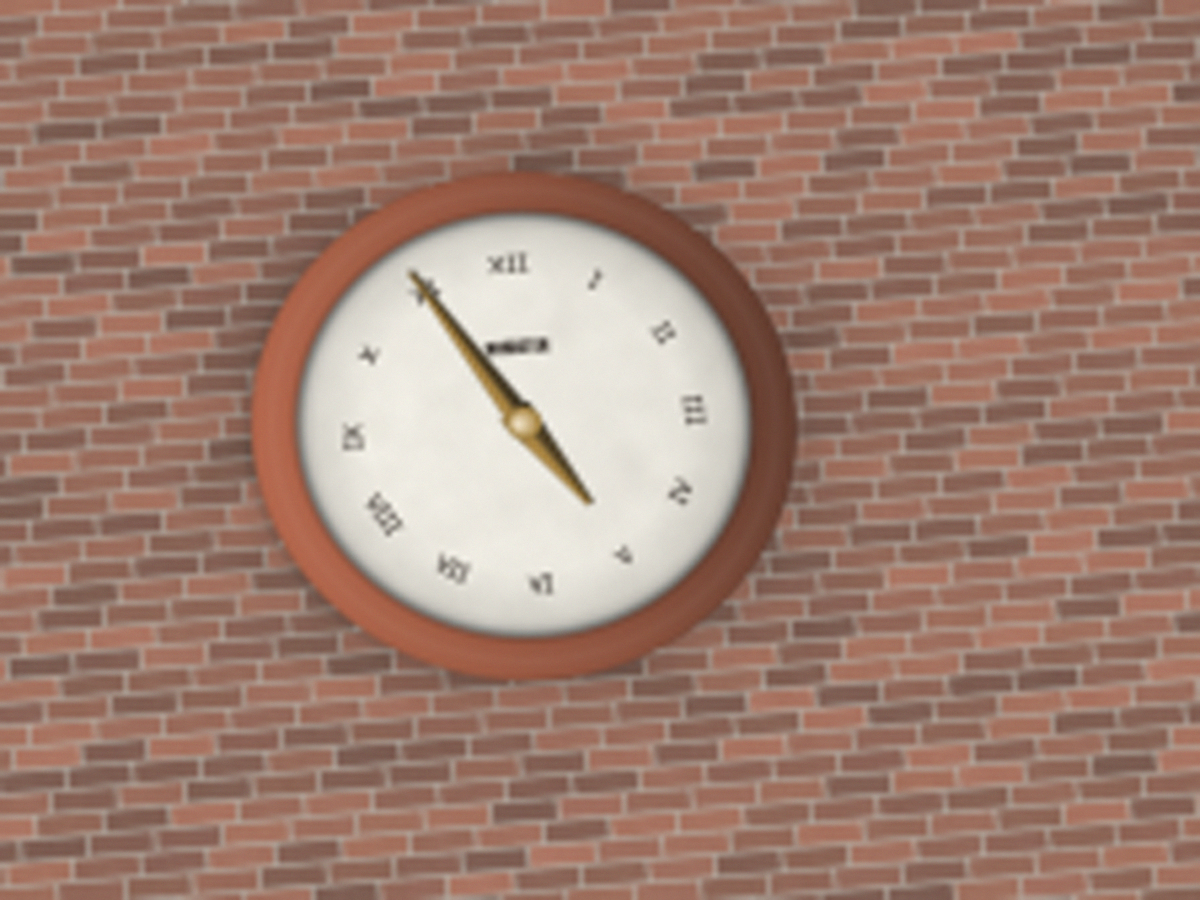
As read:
{"hour": 4, "minute": 55}
